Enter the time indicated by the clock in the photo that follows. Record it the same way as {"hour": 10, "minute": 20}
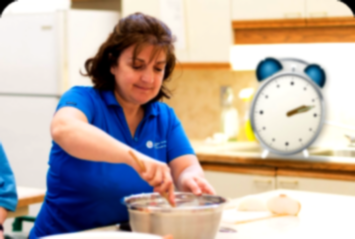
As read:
{"hour": 2, "minute": 12}
